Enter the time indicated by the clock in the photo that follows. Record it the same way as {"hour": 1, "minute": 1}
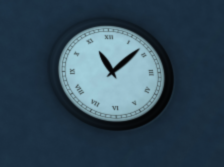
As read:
{"hour": 11, "minute": 8}
